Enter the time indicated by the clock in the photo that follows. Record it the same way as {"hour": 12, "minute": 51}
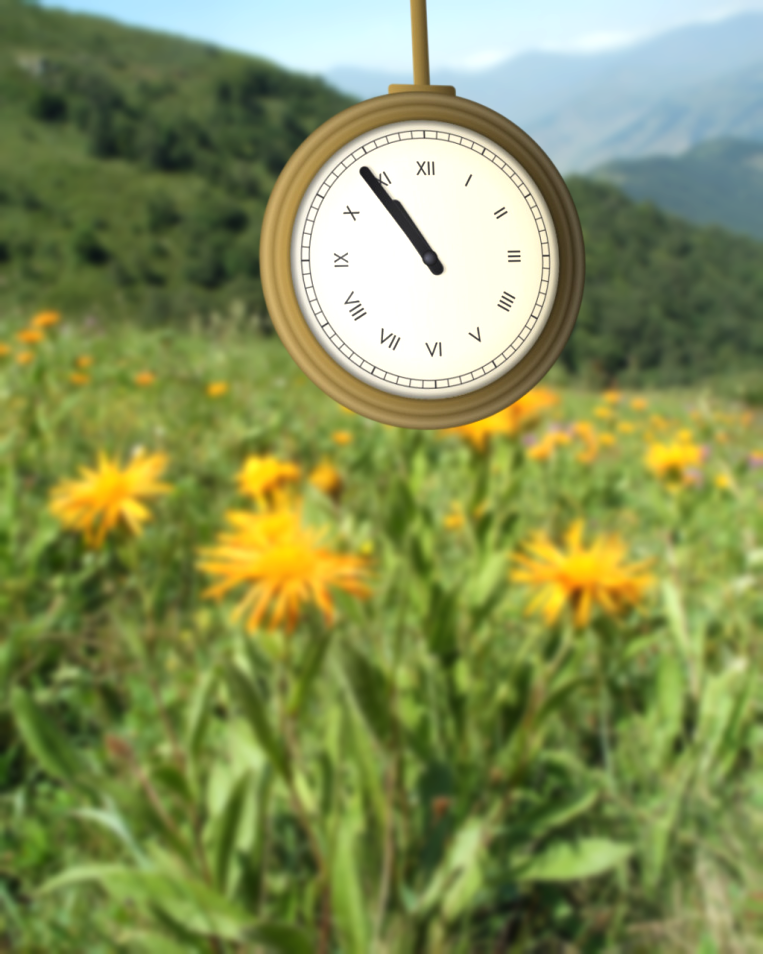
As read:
{"hour": 10, "minute": 54}
